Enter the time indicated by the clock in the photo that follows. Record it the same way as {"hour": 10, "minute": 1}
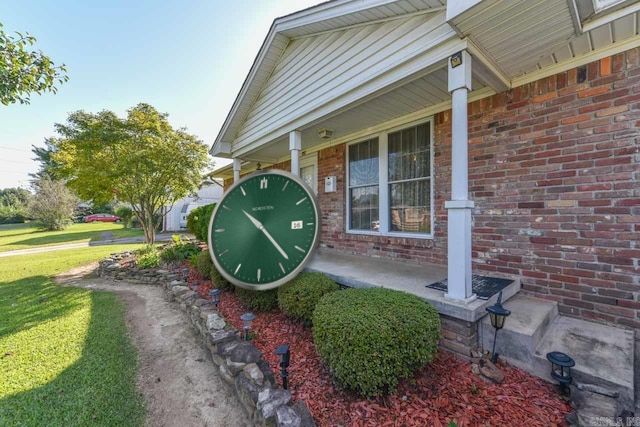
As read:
{"hour": 10, "minute": 23}
